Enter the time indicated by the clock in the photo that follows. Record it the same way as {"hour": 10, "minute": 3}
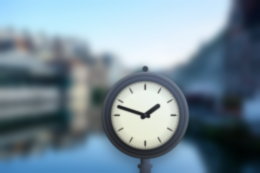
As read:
{"hour": 1, "minute": 48}
